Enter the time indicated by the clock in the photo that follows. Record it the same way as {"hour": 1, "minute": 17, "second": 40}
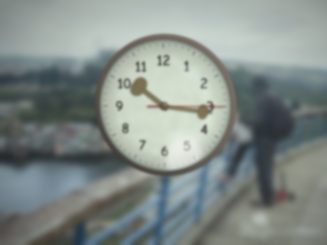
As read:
{"hour": 10, "minute": 16, "second": 15}
